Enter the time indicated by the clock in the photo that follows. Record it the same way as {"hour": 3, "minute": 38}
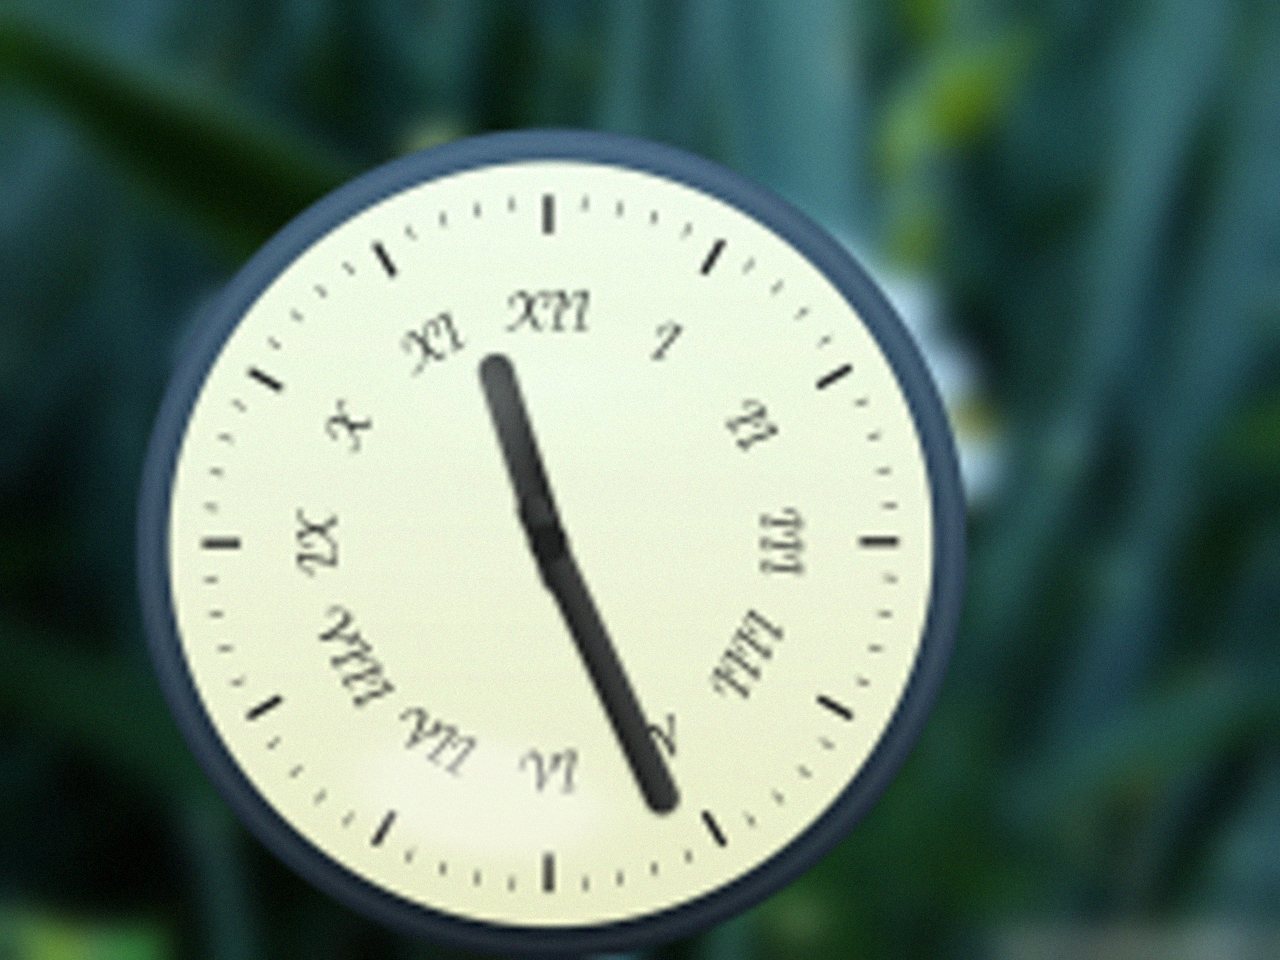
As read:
{"hour": 11, "minute": 26}
